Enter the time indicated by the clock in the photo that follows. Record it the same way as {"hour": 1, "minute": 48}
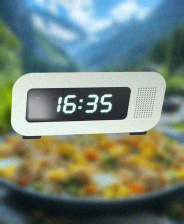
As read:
{"hour": 16, "minute": 35}
